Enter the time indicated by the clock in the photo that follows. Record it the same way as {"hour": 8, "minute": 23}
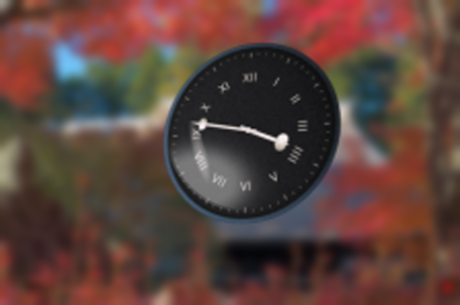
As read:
{"hour": 3, "minute": 47}
